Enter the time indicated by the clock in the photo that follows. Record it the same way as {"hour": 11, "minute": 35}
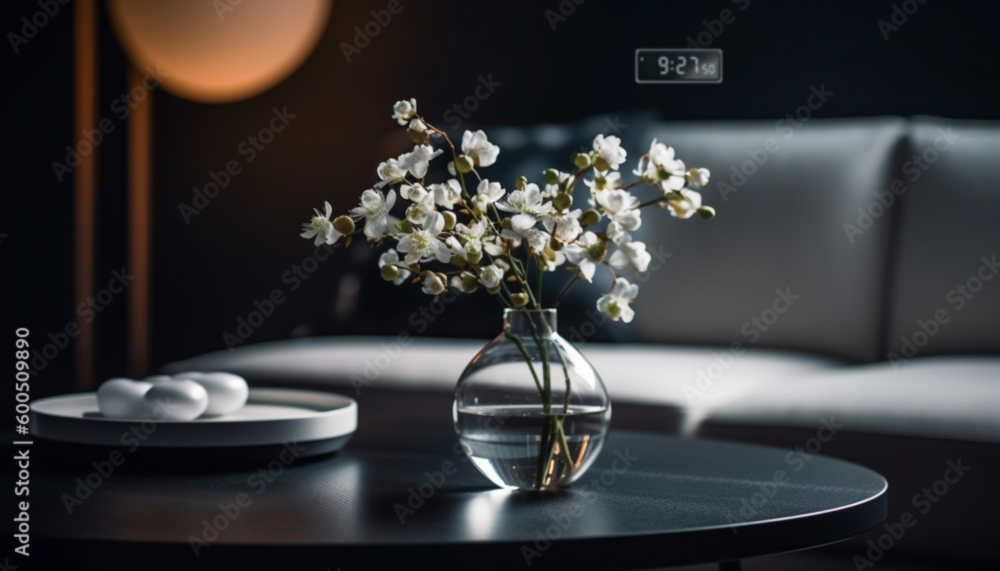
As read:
{"hour": 9, "minute": 27}
